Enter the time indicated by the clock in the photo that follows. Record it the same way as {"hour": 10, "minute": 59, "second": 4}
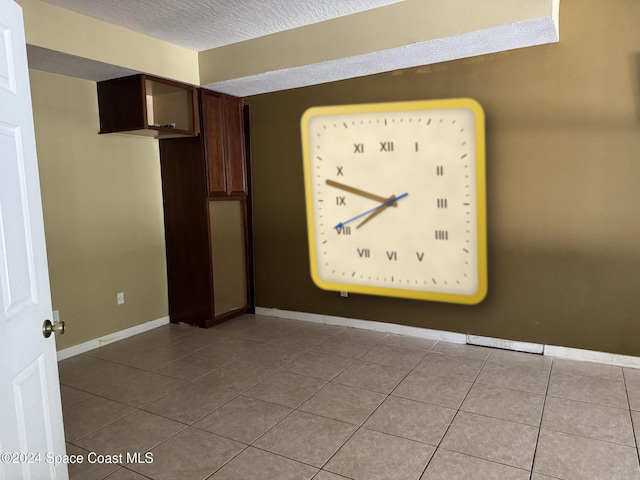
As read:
{"hour": 7, "minute": 47, "second": 41}
